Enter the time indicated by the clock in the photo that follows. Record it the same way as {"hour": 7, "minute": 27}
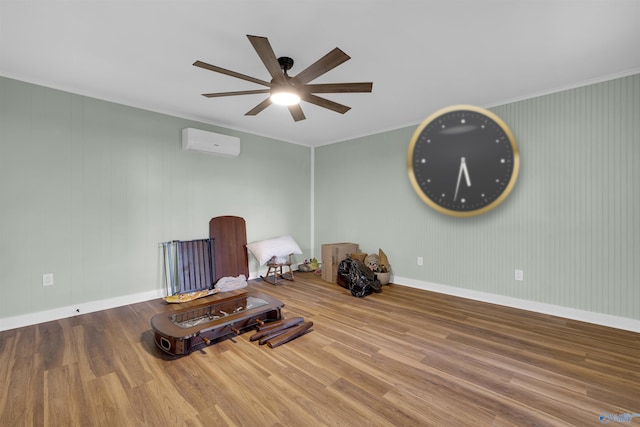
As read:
{"hour": 5, "minute": 32}
